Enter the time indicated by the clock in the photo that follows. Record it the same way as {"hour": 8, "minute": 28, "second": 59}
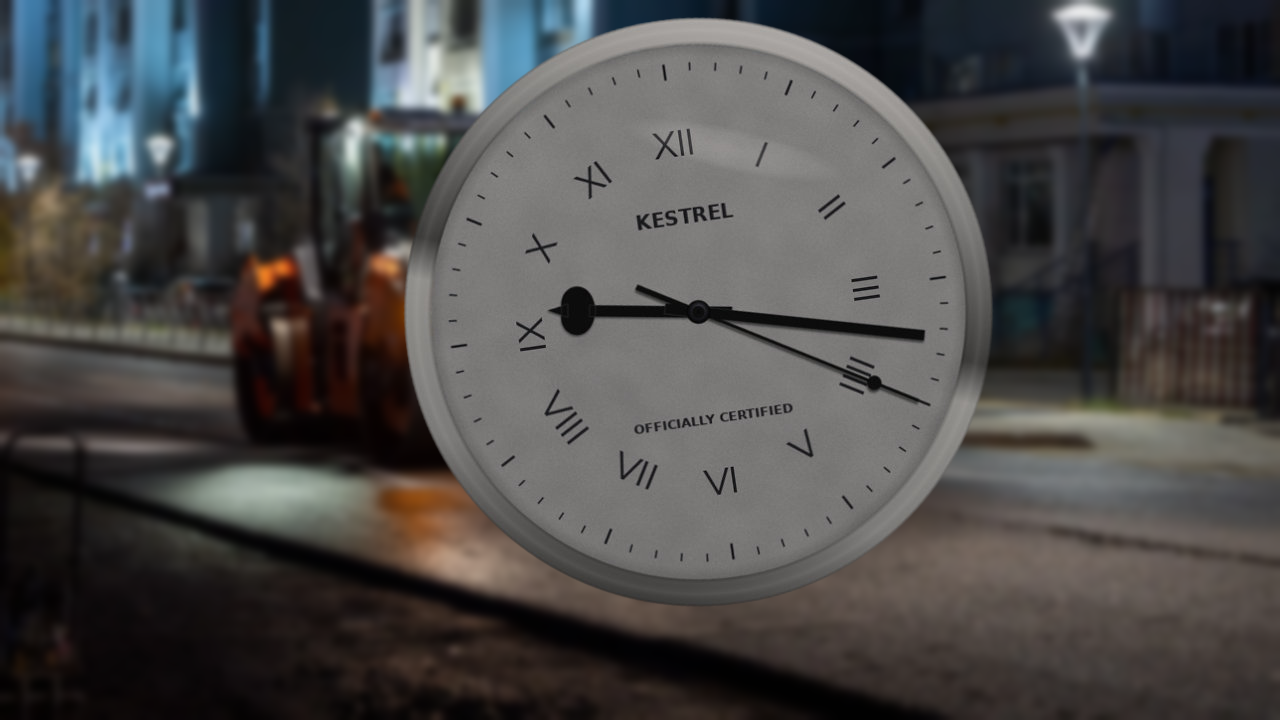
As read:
{"hour": 9, "minute": 17, "second": 20}
